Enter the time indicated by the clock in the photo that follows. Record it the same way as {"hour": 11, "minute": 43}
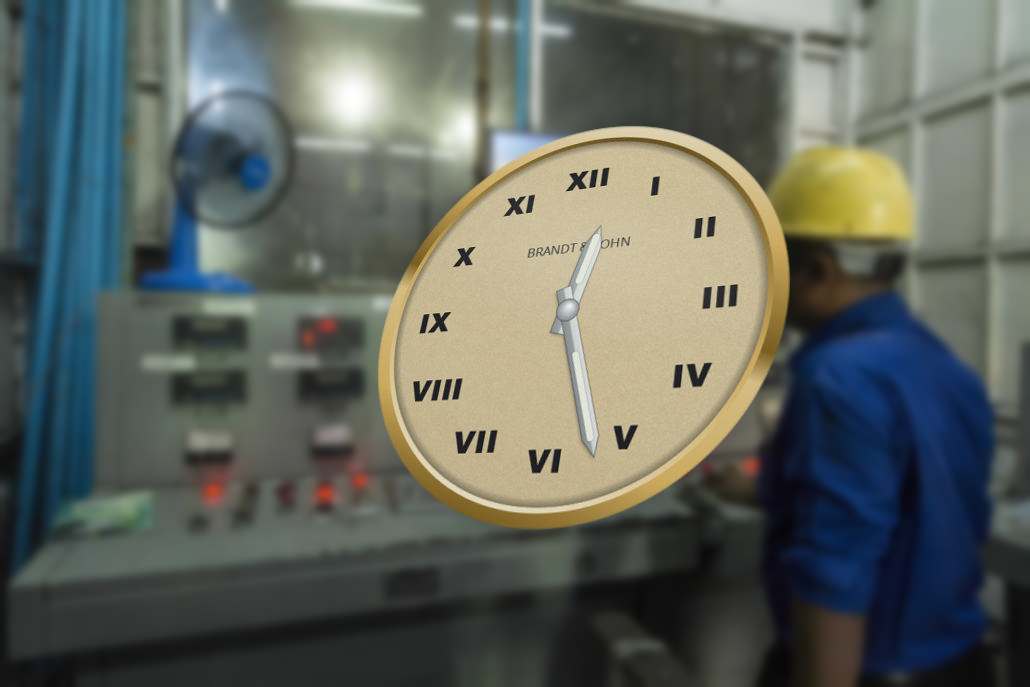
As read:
{"hour": 12, "minute": 27}
